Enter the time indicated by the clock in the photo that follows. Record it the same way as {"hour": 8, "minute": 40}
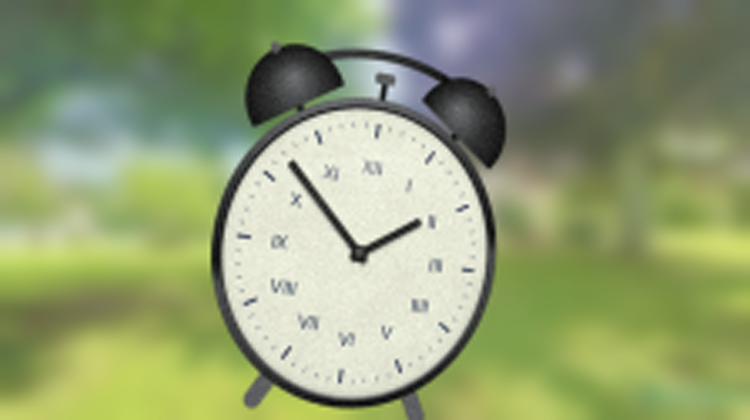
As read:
{"hour": 1, "minute": 52}
